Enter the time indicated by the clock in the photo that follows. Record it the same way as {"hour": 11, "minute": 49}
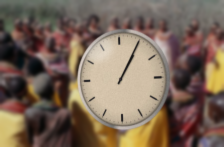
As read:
{"hour": 1, "minute": 5}
